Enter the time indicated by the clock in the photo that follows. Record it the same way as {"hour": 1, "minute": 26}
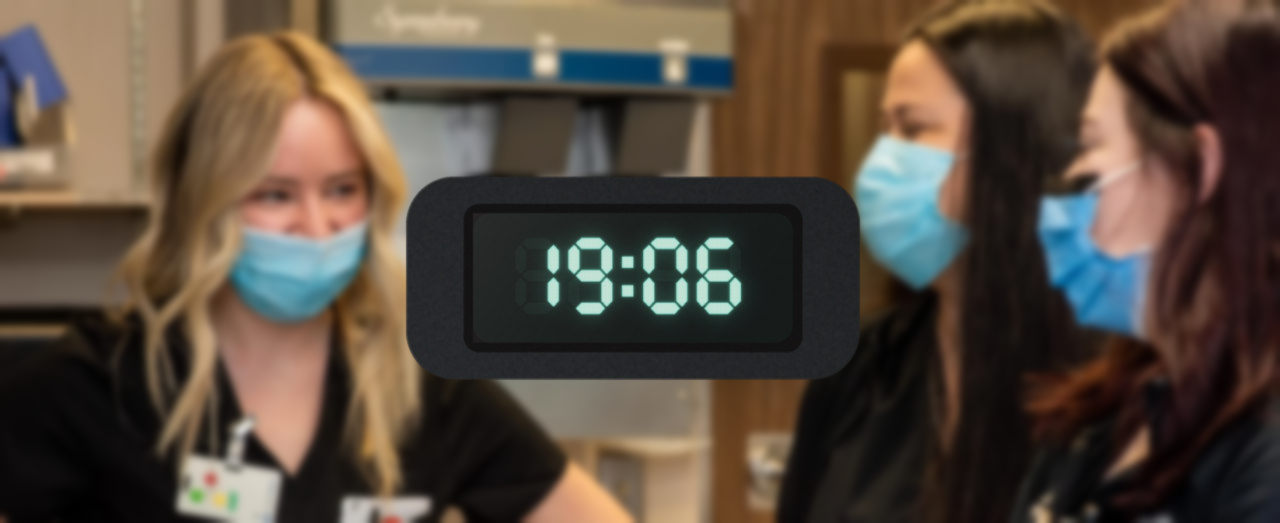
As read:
{"hour": 19, "minute": 6}
